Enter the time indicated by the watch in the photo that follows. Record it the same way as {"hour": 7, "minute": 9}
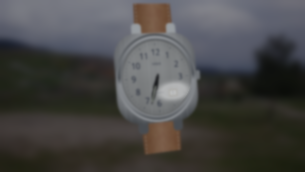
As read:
{"hour": 6, "minute": 33}
